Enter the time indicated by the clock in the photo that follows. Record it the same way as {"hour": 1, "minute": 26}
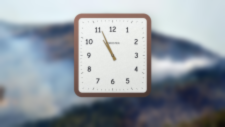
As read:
{"hour": 10, "minute": 56}
